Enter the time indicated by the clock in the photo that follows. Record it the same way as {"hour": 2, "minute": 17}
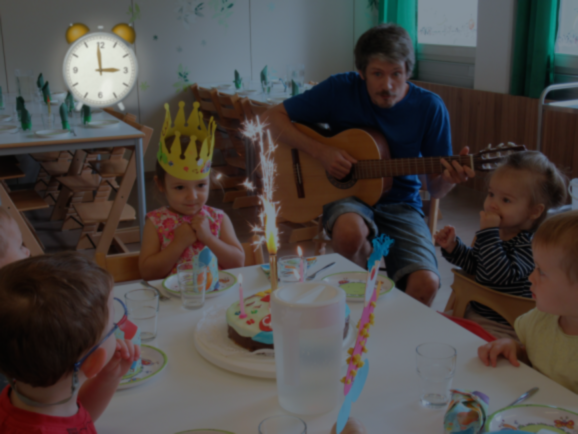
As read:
{"hour": 2, "minute": 59}
